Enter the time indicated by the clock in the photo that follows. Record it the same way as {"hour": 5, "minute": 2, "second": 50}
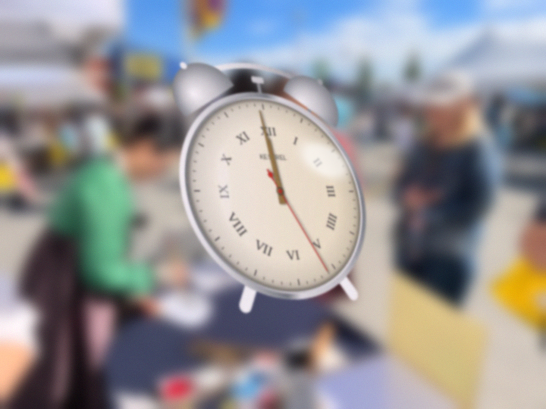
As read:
{"hour": 11, "minute": 59, "second": 26}
